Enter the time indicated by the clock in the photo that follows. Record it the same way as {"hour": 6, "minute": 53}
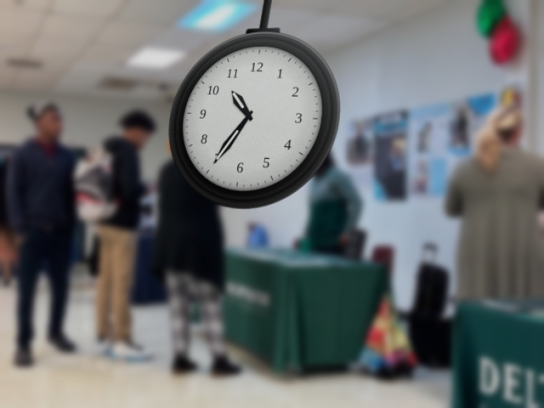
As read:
{"hour": 10, "minute": 35}
